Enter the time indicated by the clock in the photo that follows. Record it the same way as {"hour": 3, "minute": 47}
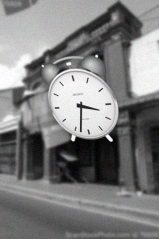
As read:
{"hour": 3, "minute": 33}
